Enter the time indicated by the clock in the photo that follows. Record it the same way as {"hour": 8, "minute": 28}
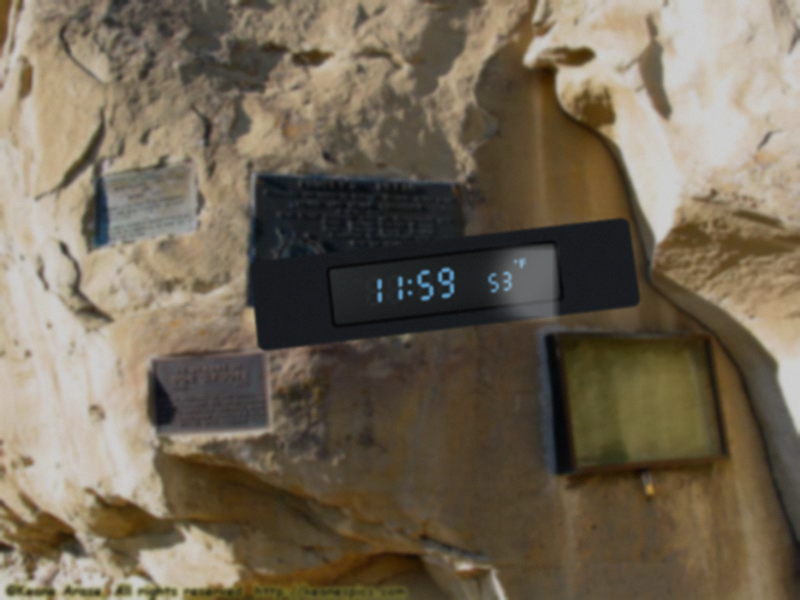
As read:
{"hour": 11, "minute": 59}
